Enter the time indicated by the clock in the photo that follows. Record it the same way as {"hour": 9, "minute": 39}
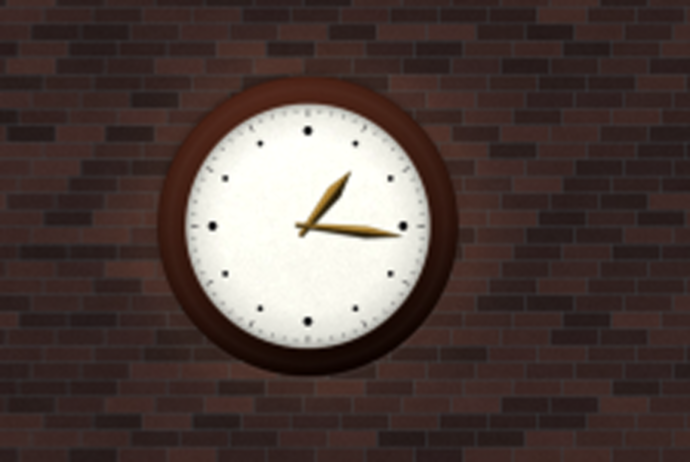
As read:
{"hour": 1, "minute": 16}
